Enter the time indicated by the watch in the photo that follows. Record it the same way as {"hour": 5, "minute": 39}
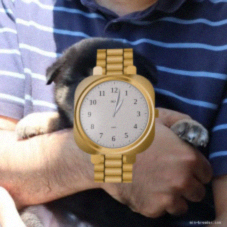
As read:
{"hour": 1, "minute": 2}
